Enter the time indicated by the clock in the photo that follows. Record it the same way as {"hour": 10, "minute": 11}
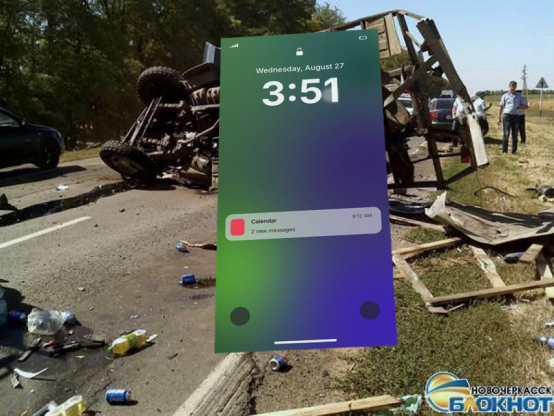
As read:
{"hour": 3, "minute": 51}
